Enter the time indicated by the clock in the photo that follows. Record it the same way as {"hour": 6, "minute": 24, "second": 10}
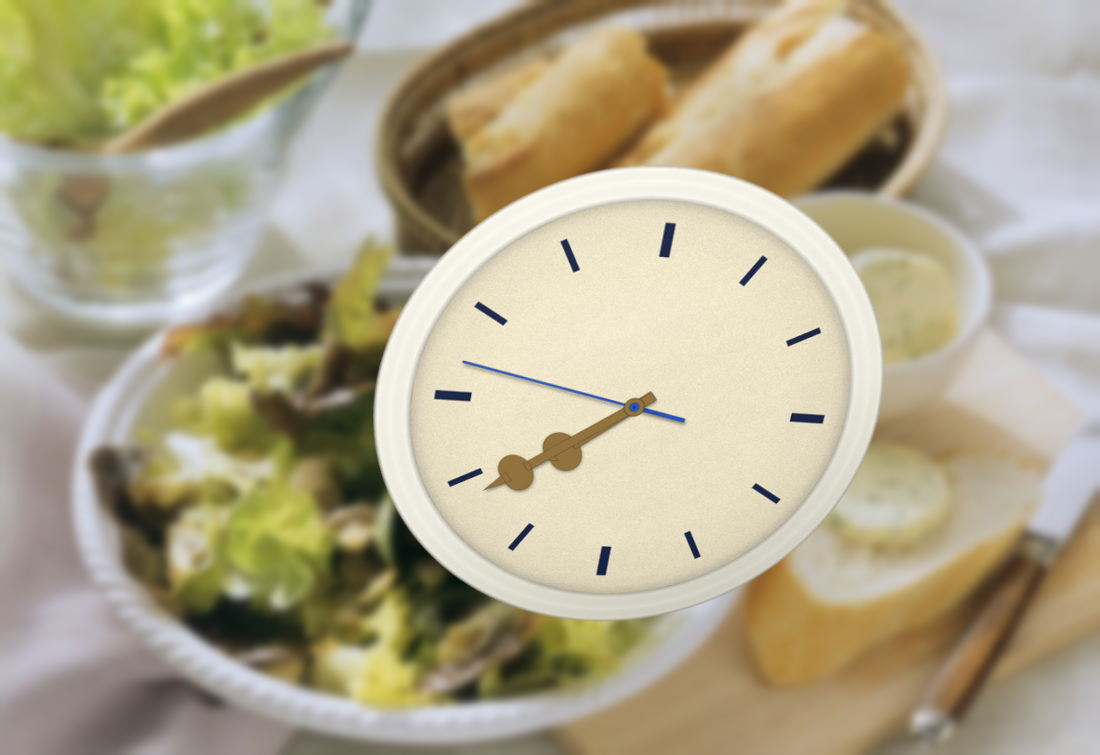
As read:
{"hour": 7, "minute": 38, "second": 47}
